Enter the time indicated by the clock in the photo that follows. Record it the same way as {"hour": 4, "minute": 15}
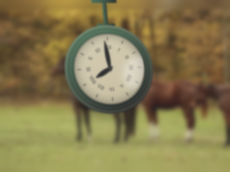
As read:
{"hour": 7, "minute": 59}
